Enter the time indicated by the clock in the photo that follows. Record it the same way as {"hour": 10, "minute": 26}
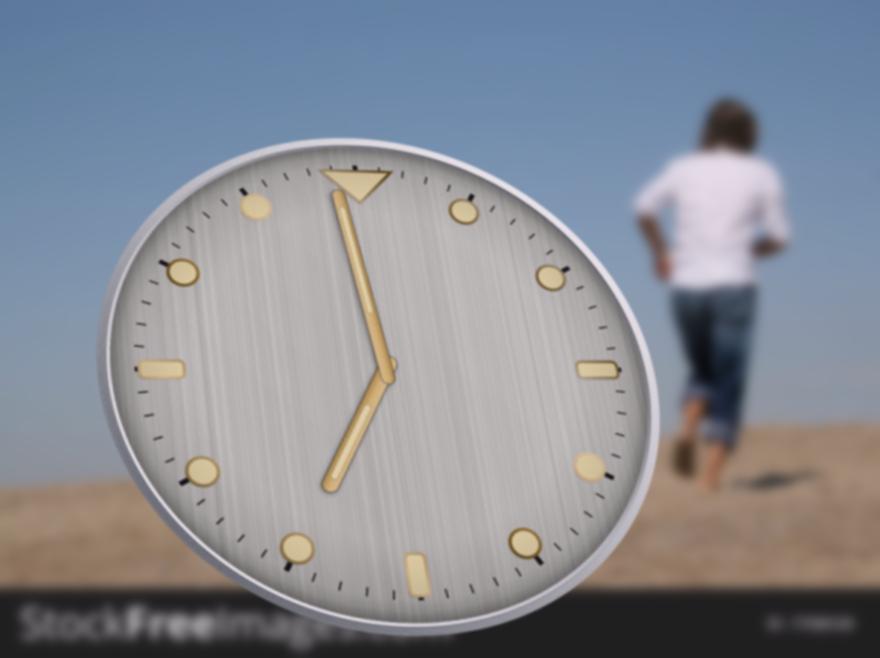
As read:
{"hour": 6, "minute": 59}
